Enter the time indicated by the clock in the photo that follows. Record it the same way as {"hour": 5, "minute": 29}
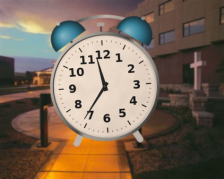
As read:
{"hour": 11, "minute": 36}
